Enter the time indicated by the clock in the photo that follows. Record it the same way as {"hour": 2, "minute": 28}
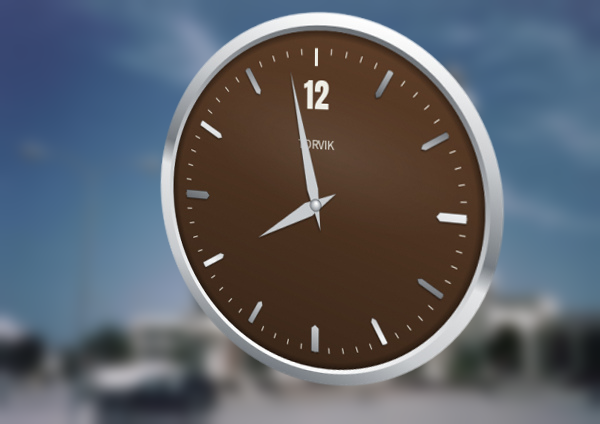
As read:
{"hour": 7, "minute": 58}
